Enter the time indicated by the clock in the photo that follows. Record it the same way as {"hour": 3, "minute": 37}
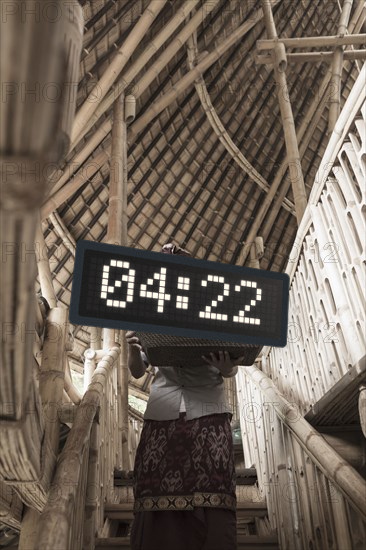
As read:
{"hour": 4, "minute": 22}
